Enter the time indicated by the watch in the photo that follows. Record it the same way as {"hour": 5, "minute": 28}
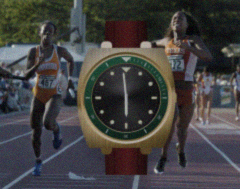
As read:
{"hour": 5, "minute": 59}
